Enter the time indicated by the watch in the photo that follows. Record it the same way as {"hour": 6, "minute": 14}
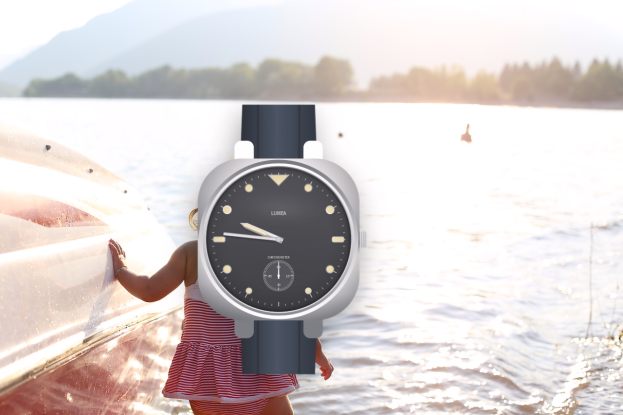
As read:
{"hour": 9, "minute": 46}
